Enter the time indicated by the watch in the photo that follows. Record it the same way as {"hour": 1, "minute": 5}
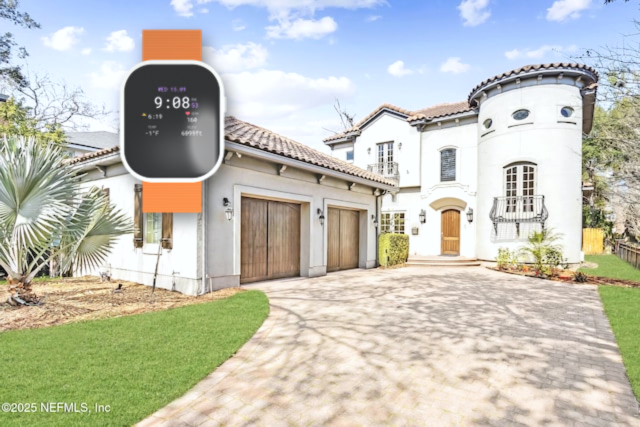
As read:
{"hour": 9, "minute": 8}
